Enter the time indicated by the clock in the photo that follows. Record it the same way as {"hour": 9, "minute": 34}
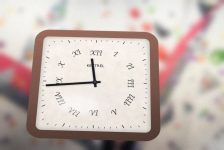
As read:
{"hour": 11, "minute": 44}
